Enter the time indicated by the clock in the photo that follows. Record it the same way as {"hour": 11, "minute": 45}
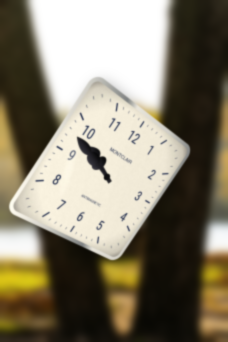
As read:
{"hour": 9, "minute": 48}
